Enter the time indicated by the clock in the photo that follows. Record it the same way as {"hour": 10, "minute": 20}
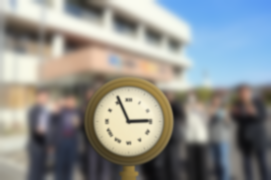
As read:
{"hour": 2, "minute": 56}
